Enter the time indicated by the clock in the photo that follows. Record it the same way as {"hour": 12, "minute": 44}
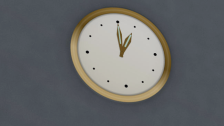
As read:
{"hour": 1, "minute": 0}
